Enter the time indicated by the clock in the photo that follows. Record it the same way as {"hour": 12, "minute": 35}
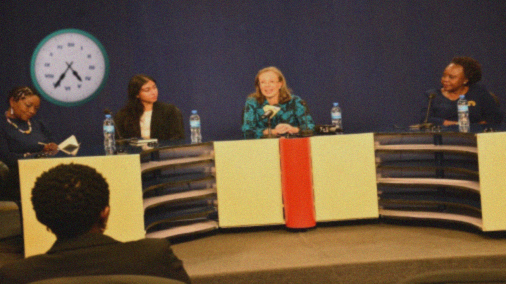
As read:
{"hour": 4, "minute": 35}
